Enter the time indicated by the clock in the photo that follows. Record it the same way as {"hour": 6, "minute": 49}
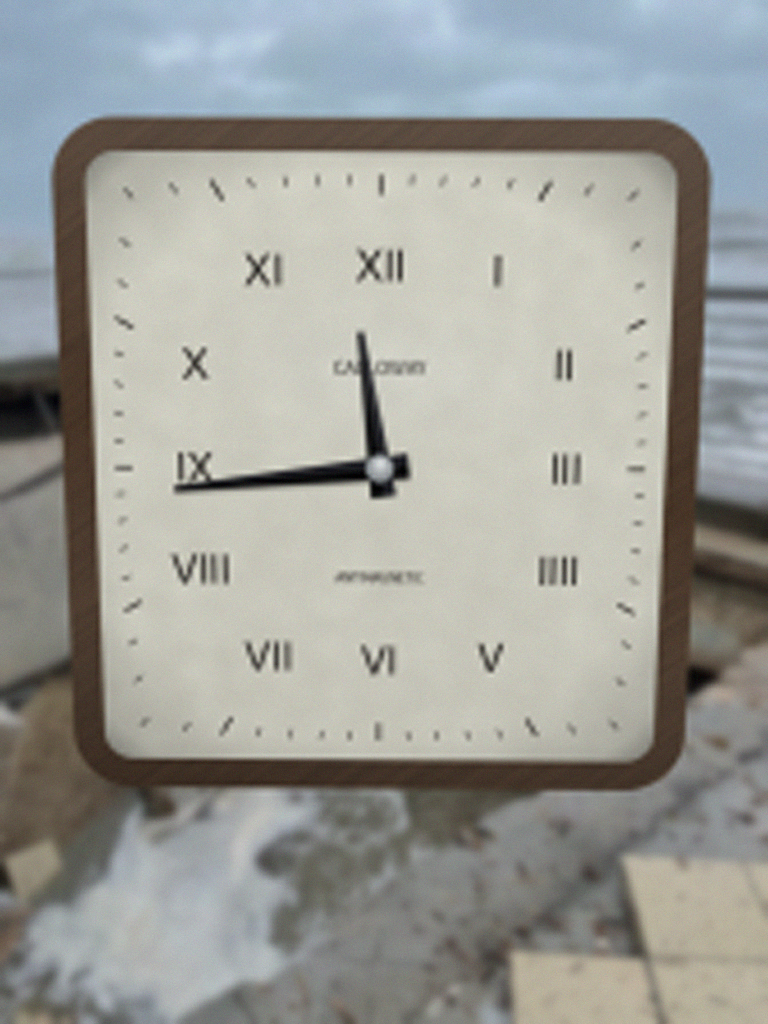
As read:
{"hour": 11, "minute": 44}
